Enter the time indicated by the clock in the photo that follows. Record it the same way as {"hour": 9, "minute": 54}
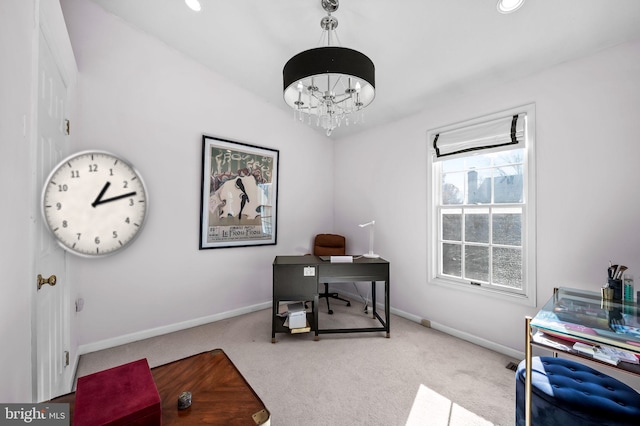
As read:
{"hour": 1, "minute": 13}
